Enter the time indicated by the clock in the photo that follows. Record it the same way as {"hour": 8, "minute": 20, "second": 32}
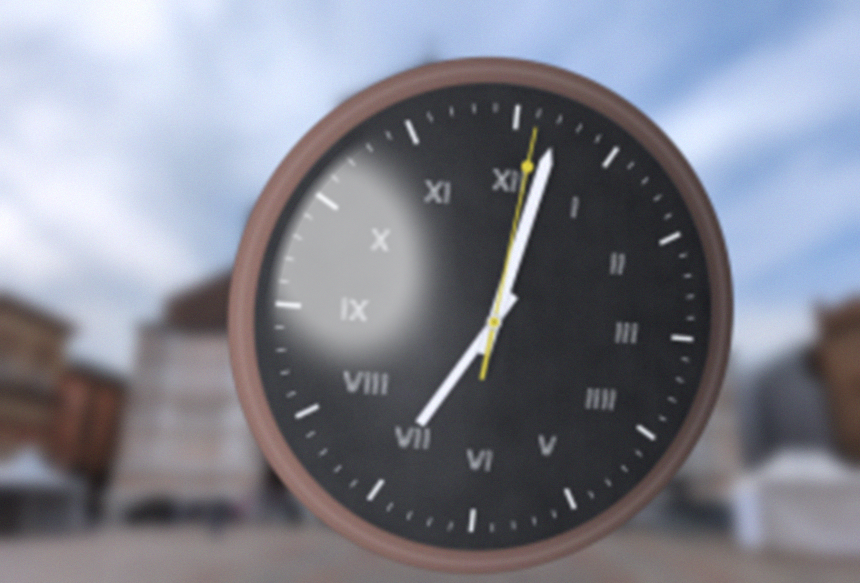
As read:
{"hour": 7, "minute": 2, "second": 1}
